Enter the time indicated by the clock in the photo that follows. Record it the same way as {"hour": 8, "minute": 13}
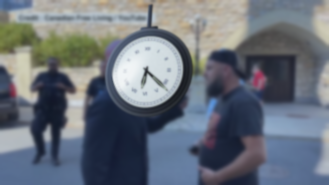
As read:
{"hour": 6, "minute": 22}
